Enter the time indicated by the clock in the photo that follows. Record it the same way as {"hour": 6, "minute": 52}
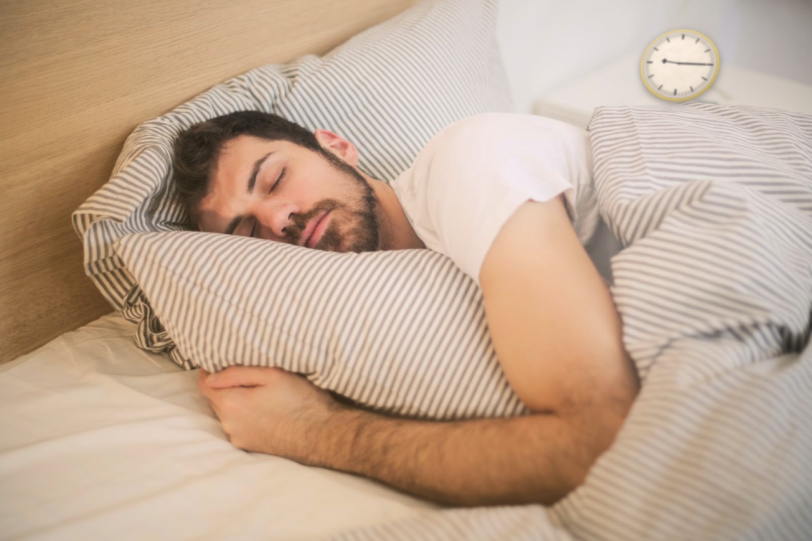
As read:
{"hour": 9, "minute": 15}
